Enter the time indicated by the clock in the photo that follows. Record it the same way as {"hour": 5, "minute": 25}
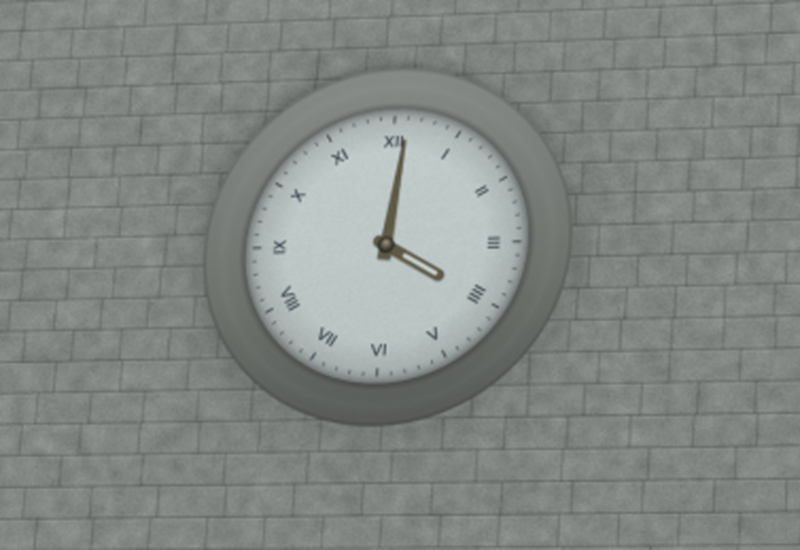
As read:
{"hour": 4, "minute": 1}
